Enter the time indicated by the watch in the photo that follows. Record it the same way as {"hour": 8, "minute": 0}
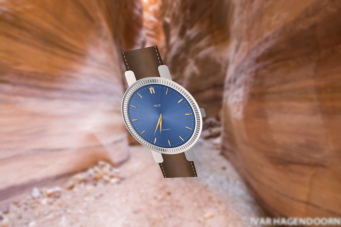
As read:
{"hour": 6, "minute": 36}
